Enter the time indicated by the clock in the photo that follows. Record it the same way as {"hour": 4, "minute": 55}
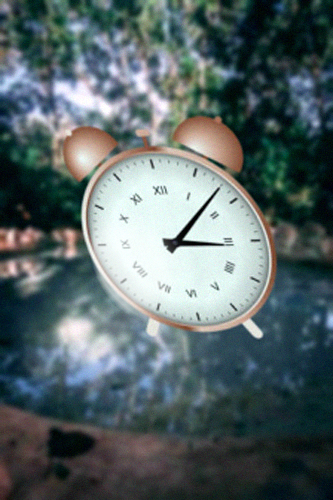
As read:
{"hour": 3, "minute": 8}
